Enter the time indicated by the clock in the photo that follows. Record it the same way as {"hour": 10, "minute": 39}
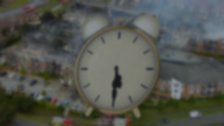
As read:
{"hour": 5, "minute": 30}
